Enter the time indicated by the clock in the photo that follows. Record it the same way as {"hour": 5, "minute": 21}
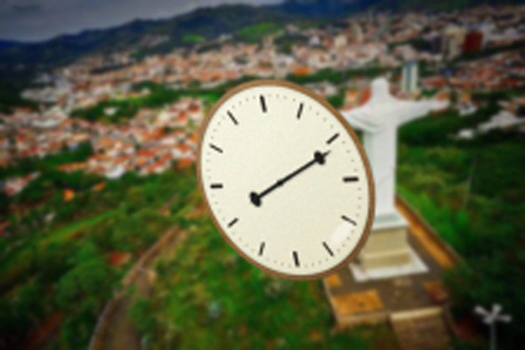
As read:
{"hour": 8, "minute": 11}
